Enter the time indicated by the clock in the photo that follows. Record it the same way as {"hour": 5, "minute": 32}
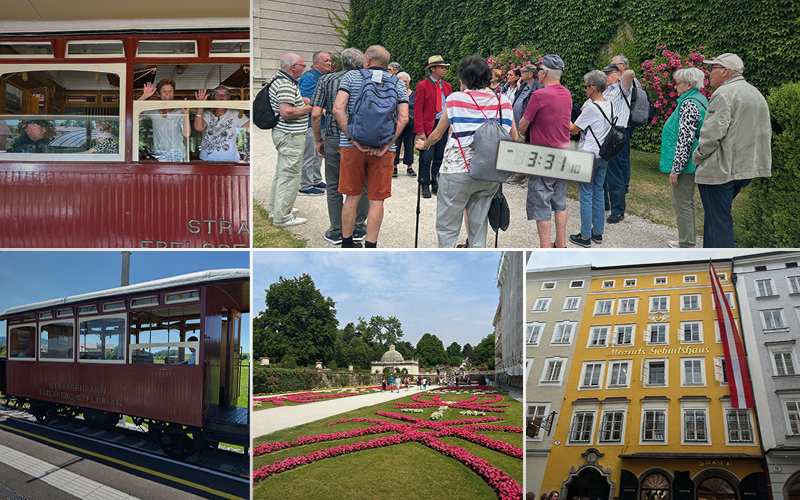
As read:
{"hour": 3, "minute": 31}
